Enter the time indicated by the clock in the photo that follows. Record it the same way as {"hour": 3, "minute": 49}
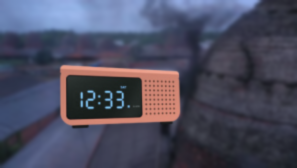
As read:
{"hour": 12, "minute": 33}
